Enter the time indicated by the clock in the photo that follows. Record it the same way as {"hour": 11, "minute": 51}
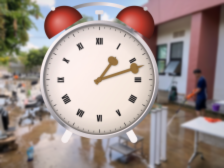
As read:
{"hour": 1, "minute": 12}
